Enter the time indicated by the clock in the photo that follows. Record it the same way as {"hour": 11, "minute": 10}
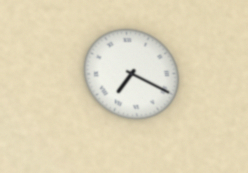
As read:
{"hour": 7, "minute": 20}
